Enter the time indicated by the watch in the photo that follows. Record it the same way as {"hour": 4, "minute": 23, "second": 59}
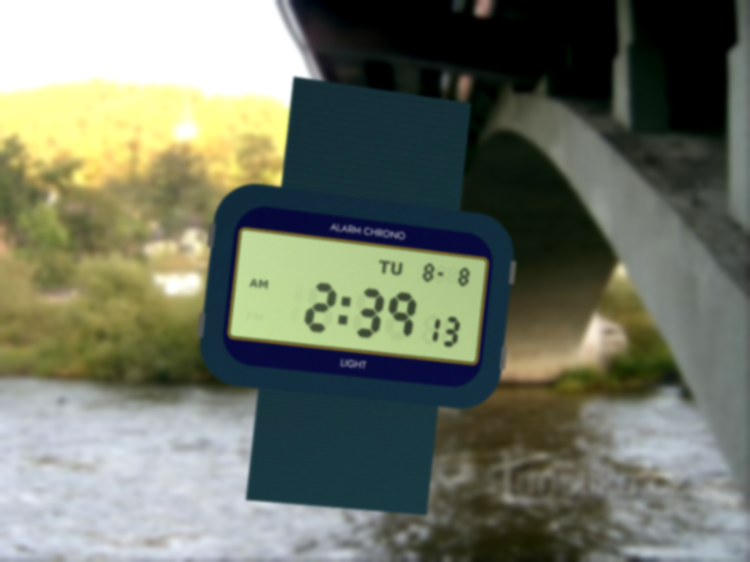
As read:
{"hour": 2, "minute": 39, "second": 13}
